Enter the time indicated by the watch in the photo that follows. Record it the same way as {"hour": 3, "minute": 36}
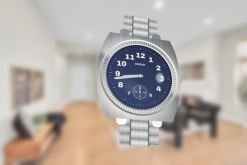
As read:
{"hour": 8, "minute": 43}
